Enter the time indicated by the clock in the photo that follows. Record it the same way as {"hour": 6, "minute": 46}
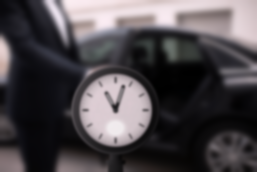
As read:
{"hour": 11, "minute": 3}
